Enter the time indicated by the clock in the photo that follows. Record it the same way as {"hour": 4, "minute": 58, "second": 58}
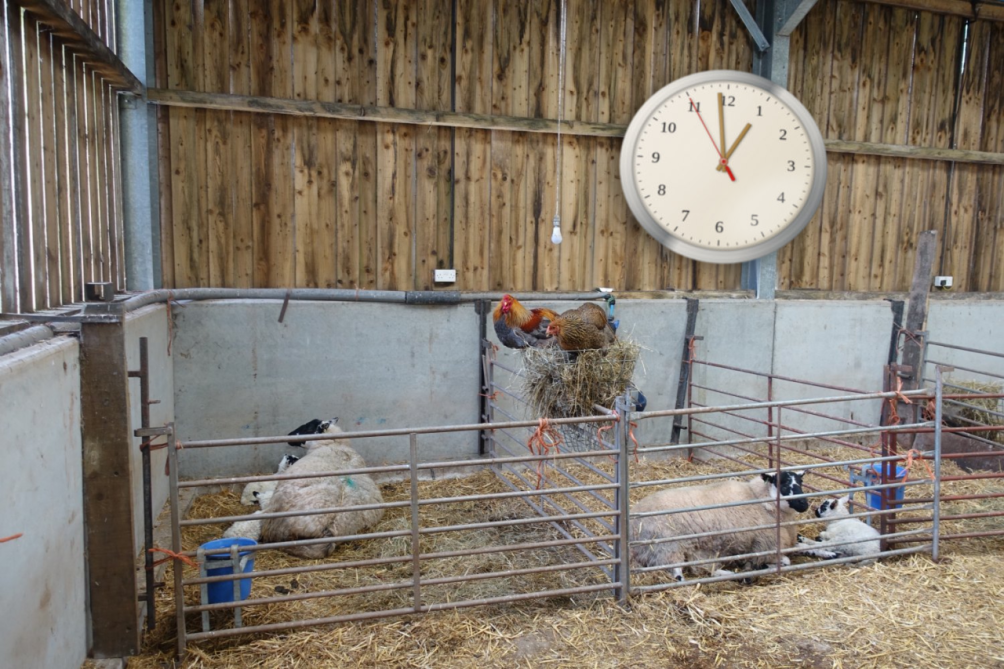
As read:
{"hour": 12, "minute": 58, "second": 55}
